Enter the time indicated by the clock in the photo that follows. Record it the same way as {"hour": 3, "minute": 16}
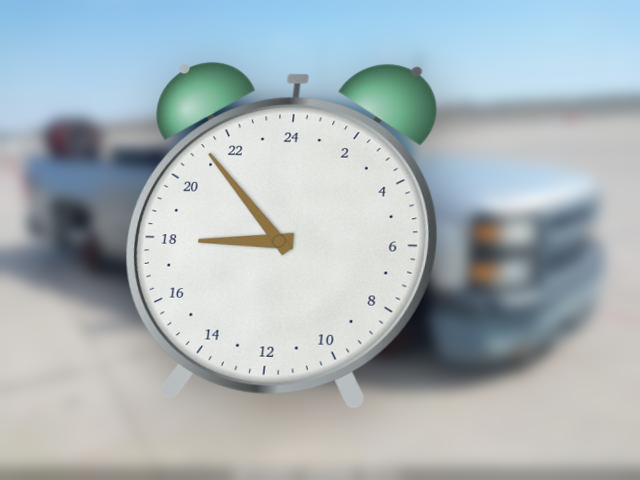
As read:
{"hour": 17, "minute": 53}
